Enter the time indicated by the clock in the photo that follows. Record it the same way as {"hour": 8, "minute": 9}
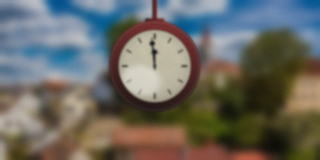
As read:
{"hour": 11, "minute": 59}
